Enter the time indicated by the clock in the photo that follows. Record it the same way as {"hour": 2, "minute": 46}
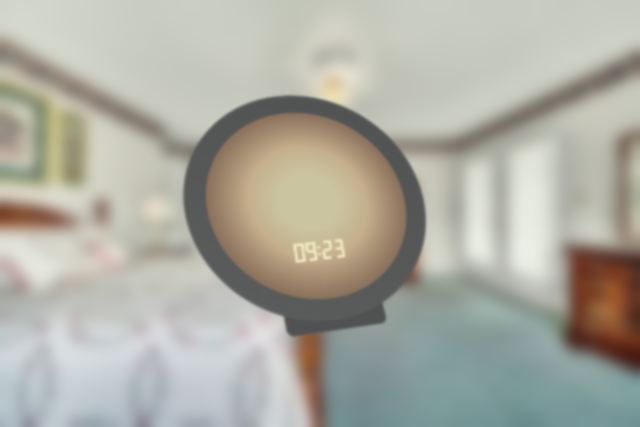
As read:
{"hour": 9, "minute": 23}
